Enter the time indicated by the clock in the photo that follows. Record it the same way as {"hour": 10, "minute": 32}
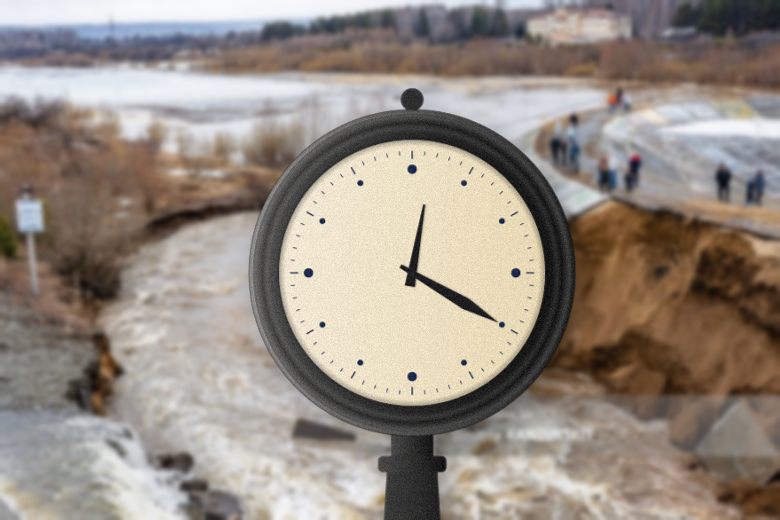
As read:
{"hour": 12, "minute": 20}
